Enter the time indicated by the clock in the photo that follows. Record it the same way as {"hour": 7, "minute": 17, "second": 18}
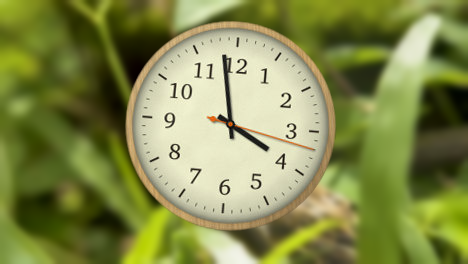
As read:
{"hour": 3, "minute": 58, "second": 17}
